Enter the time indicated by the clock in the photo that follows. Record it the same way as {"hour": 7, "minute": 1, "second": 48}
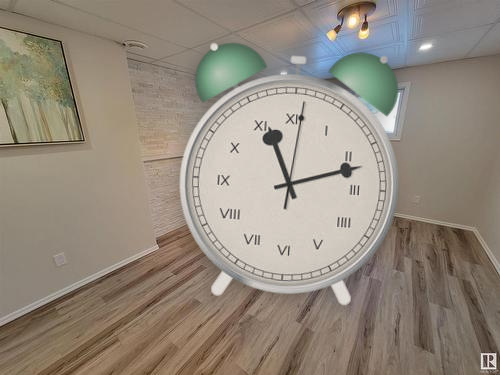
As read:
{"hour": 11, "minute": 12, "second": 1}
